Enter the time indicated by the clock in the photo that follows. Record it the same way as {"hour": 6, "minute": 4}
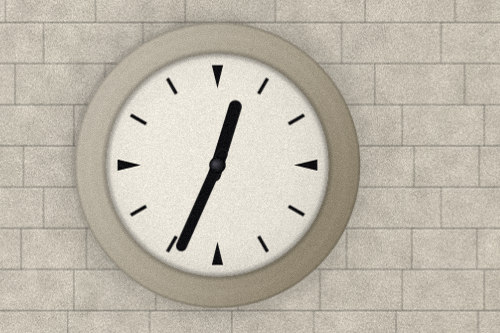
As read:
{"hour": 12, "minute": 34}
